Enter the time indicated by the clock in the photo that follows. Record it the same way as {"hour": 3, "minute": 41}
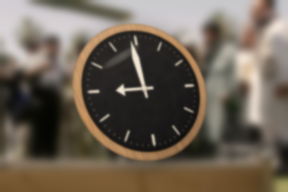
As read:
{"hour": 8, "minute": 59}
